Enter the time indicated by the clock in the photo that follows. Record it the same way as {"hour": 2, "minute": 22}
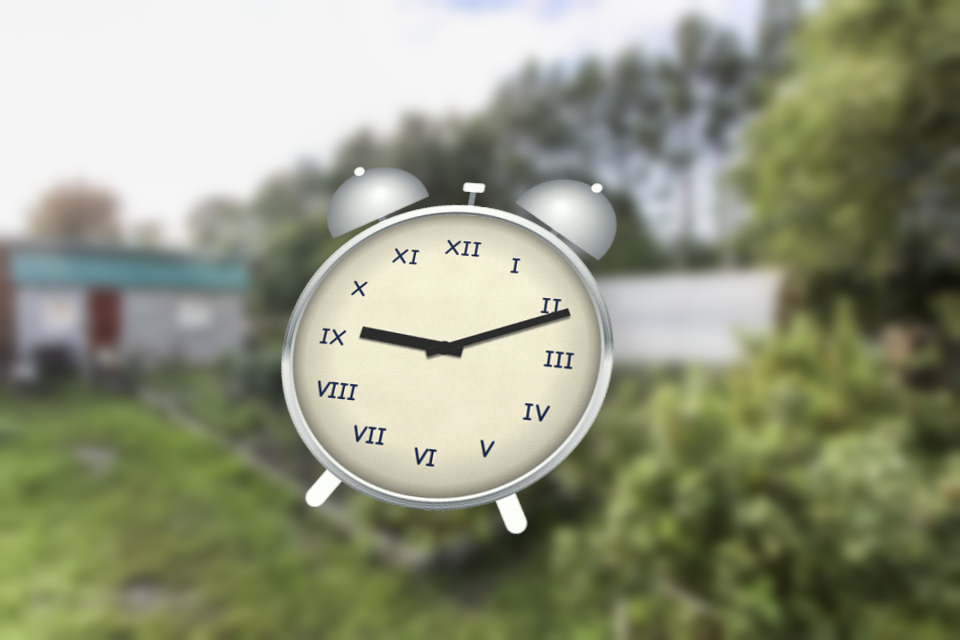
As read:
{"hour": 9, "minute": 11}
